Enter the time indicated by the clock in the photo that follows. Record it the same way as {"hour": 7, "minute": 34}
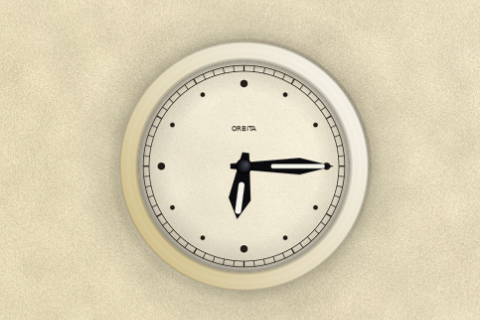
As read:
{"hour": 6, "minute": 15}
